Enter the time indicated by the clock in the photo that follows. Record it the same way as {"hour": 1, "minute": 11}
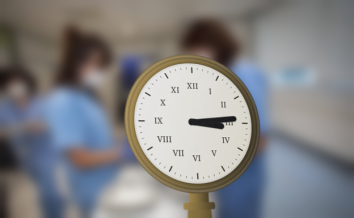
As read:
{"hour": 3, "minute": 14}
